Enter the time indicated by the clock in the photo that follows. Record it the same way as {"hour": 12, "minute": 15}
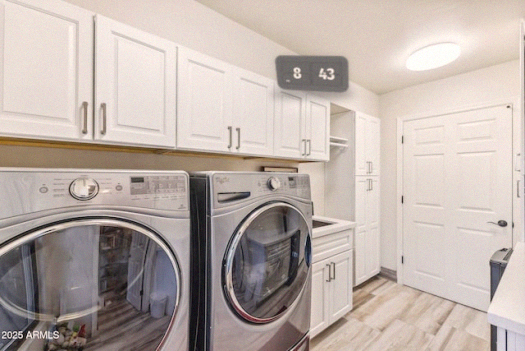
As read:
{"hour": 8, "minute": 43}
